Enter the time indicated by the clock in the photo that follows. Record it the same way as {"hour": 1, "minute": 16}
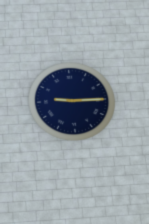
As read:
{"hour": 9, "minute": 15}
